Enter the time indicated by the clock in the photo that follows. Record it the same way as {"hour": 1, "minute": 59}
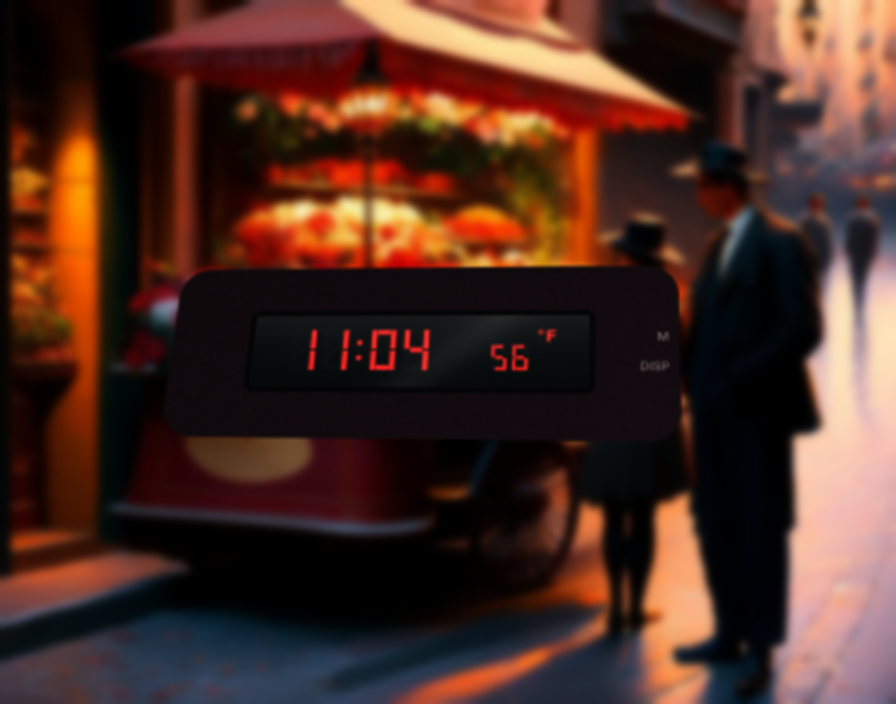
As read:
{"hour": 11, "minute": 4}
